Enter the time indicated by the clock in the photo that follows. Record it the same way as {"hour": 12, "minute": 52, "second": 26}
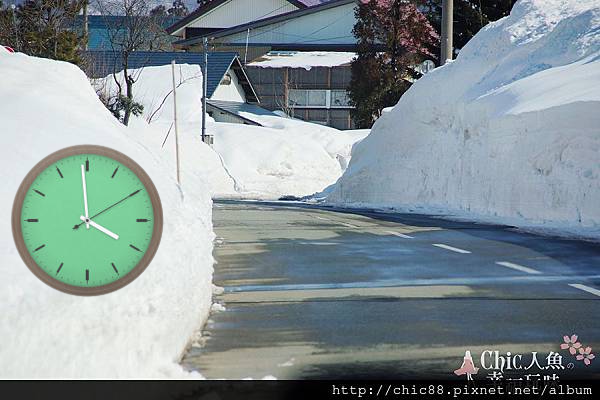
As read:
{"hour": 3, "minute": 59, "second": 10}
